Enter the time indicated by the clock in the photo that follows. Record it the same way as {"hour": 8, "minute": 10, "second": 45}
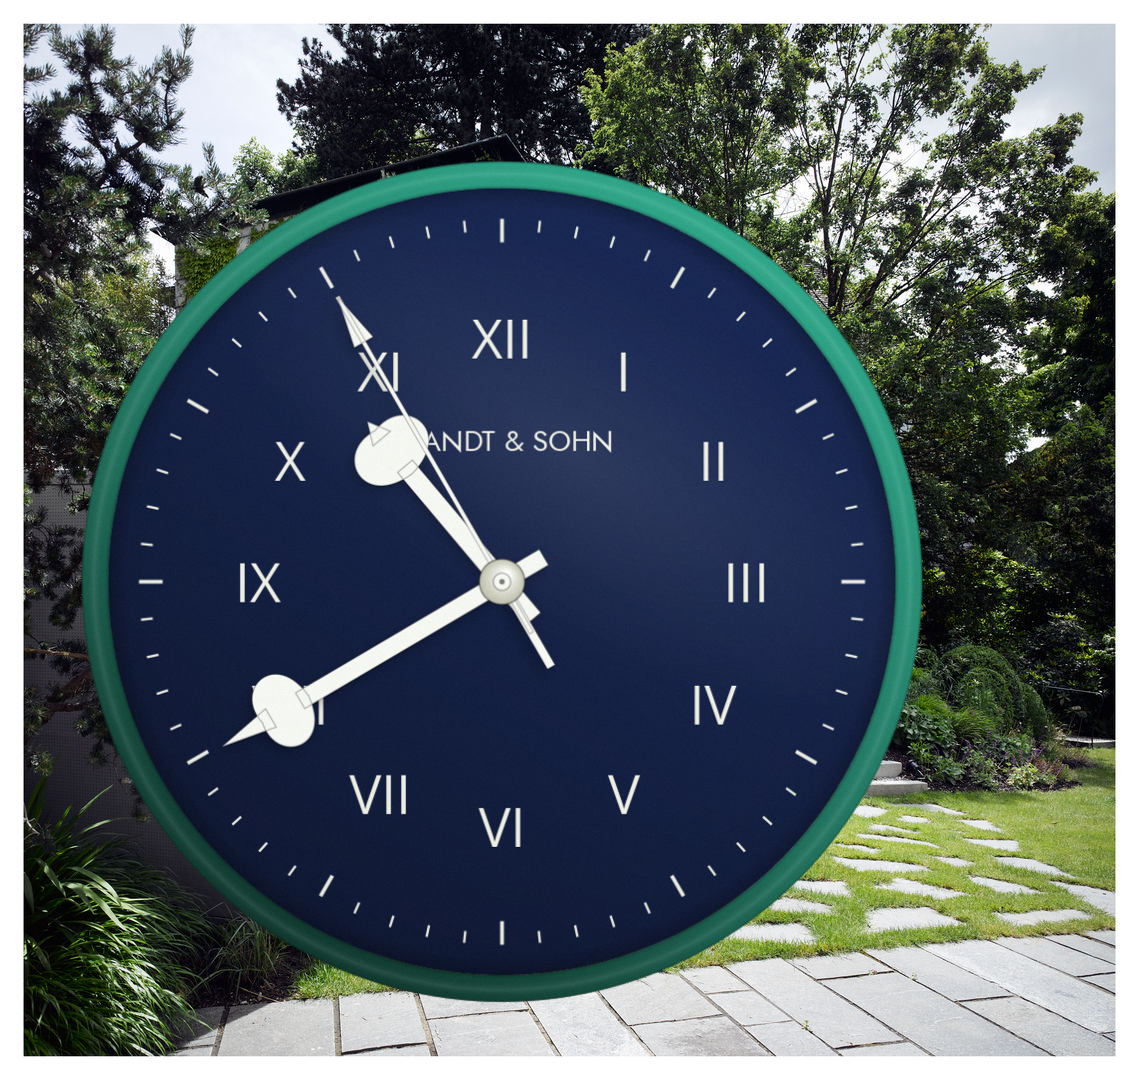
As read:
{"hour": 10, "minute": 39, "second": 55}
